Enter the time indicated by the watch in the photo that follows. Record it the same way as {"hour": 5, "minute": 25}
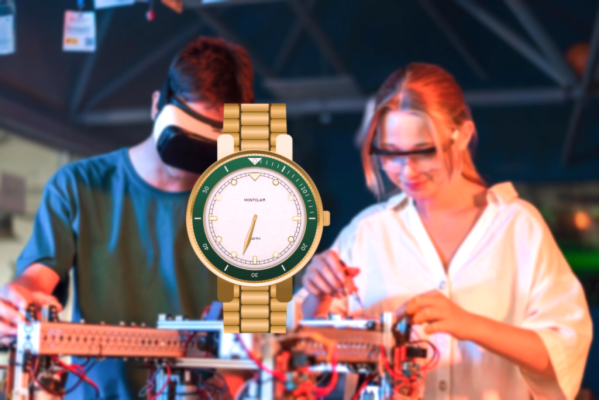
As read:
{"hour": 6, "minute": 33}
